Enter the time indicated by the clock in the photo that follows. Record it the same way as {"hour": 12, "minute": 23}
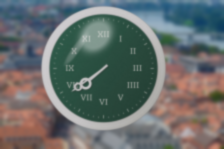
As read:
{"hour": 7, "minute": 39}
